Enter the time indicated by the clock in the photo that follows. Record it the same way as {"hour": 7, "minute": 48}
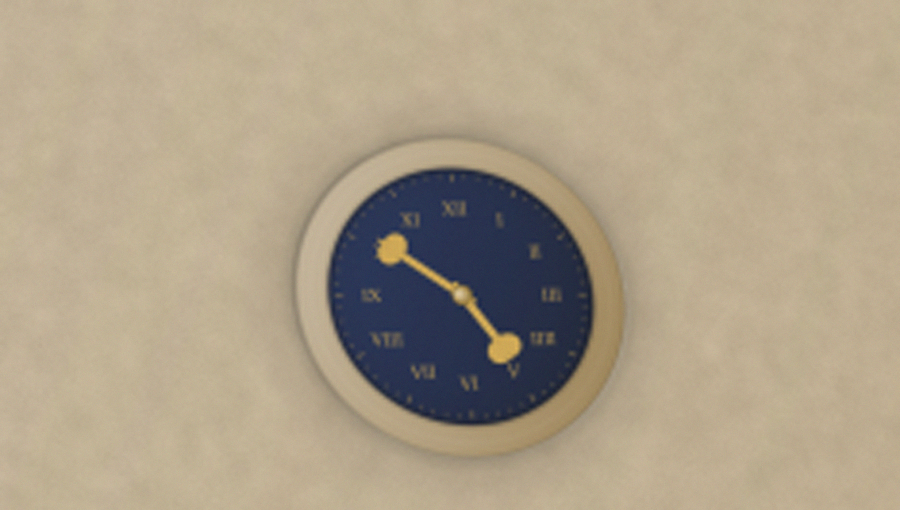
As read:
{"hour": 4, "minute": 51}
